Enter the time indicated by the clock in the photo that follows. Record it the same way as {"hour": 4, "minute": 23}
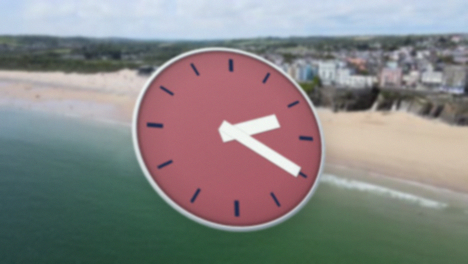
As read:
{"hour": 2, "minute": 20}
